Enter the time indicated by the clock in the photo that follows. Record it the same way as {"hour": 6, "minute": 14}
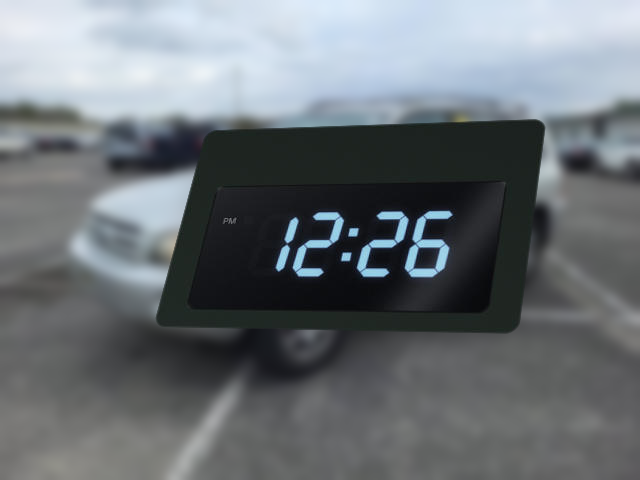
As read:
{"hour": 12, "minute": 26}
